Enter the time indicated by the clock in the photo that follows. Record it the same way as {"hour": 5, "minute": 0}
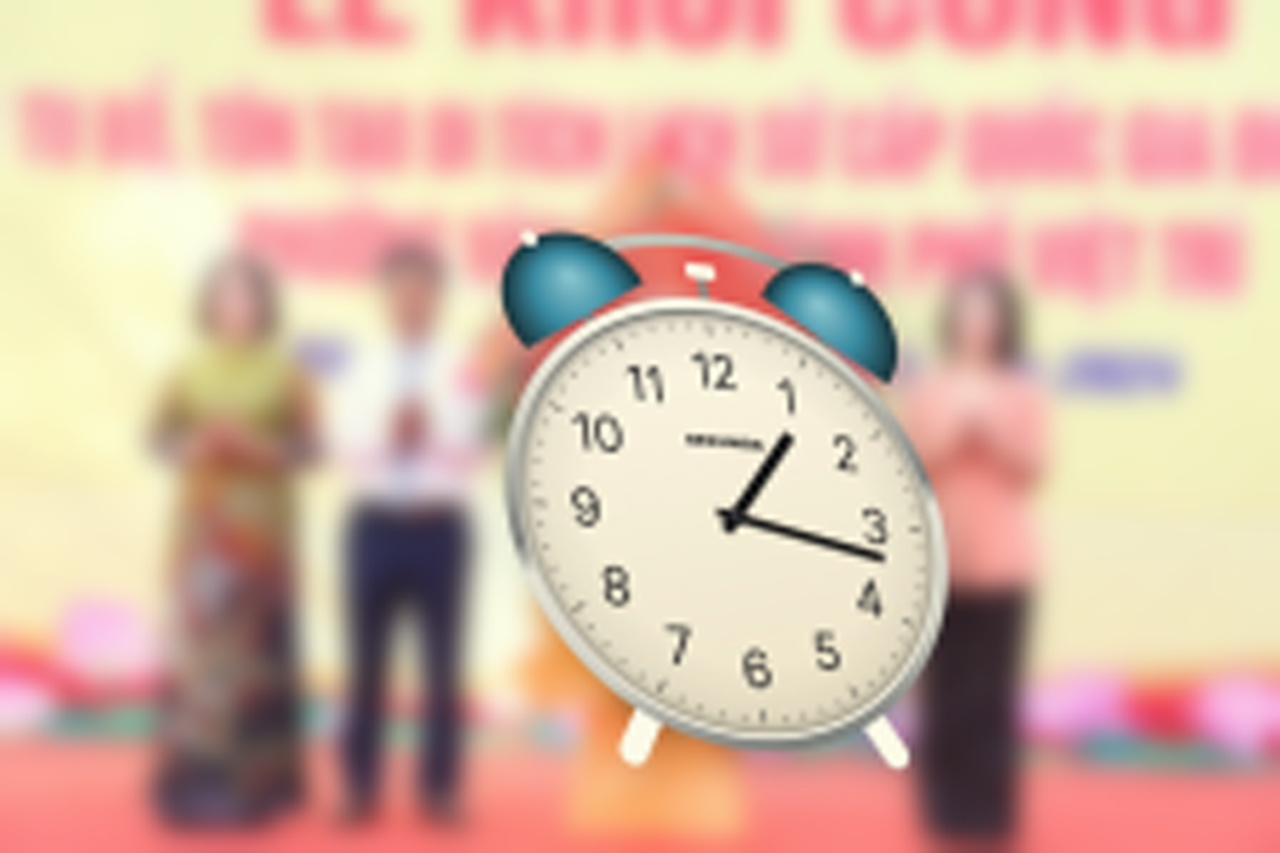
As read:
{"hour": 1, "minute": 17}
